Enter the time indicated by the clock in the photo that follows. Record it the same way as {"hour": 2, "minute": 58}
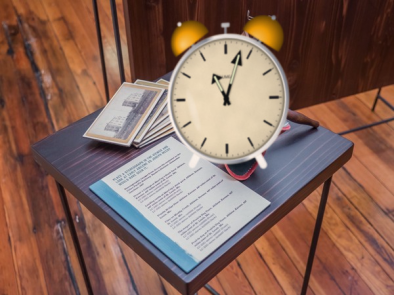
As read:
{"hour": 11, "minute": 3}
